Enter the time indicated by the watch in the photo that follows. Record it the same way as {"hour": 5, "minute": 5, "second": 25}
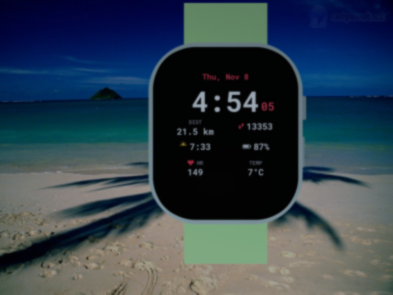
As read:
{"hour": 4, "minute": 54, "second": 5}
